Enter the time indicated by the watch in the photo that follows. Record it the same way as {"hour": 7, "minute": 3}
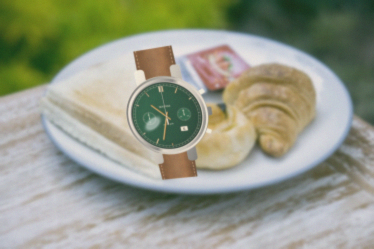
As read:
{"hour": 10, "minute": 33}
